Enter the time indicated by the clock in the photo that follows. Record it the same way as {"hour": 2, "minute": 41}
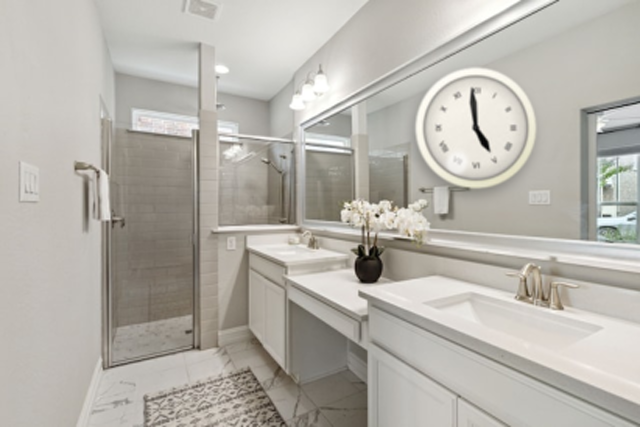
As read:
{"hour": 4, "minute": 59}
